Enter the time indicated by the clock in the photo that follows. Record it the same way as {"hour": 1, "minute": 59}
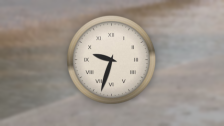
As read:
{"hour": 9, "minute": 33}
